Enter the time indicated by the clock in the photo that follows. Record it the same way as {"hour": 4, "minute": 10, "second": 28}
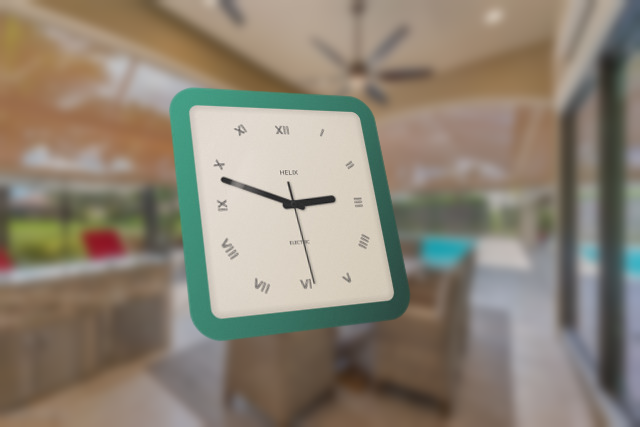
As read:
{"hour": 2, "minute": 48, "second": 29}
